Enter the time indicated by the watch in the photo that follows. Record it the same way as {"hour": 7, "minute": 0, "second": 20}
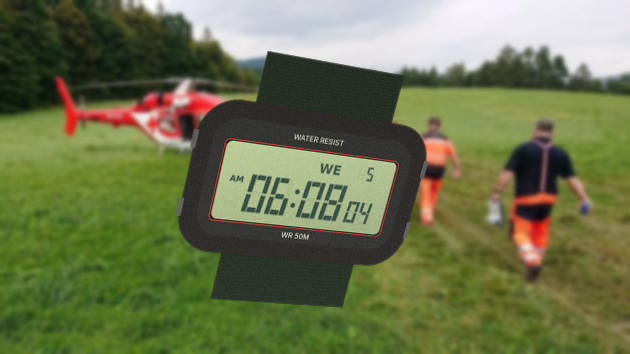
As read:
{"hour": 6, "minute": 8, "second": 4}
